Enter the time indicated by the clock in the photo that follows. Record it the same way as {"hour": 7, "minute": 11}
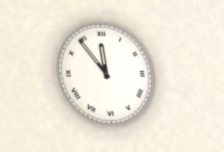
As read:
{"hour": 11, "minute": 54}
